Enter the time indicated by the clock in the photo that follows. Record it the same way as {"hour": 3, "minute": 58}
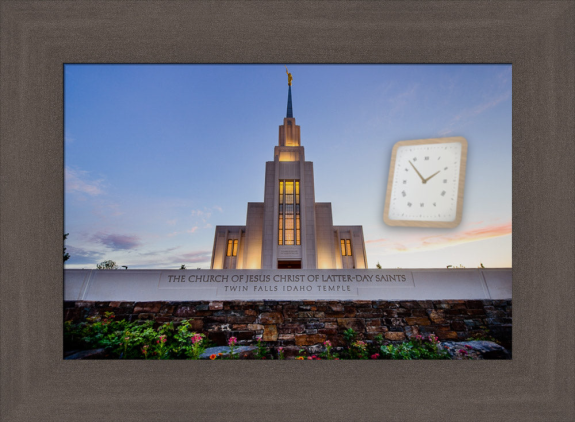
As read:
{"hour": 1, "minute": 53}
